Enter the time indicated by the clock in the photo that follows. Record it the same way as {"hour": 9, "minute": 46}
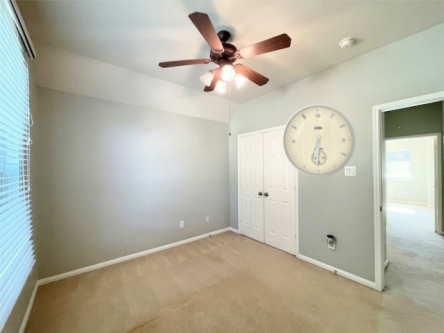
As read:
{"hour": 6, "minute": 31}
